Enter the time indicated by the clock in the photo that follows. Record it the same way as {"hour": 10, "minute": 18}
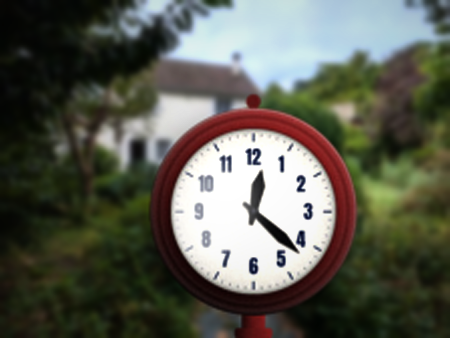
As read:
{"hour": 12, "minute": 22}
